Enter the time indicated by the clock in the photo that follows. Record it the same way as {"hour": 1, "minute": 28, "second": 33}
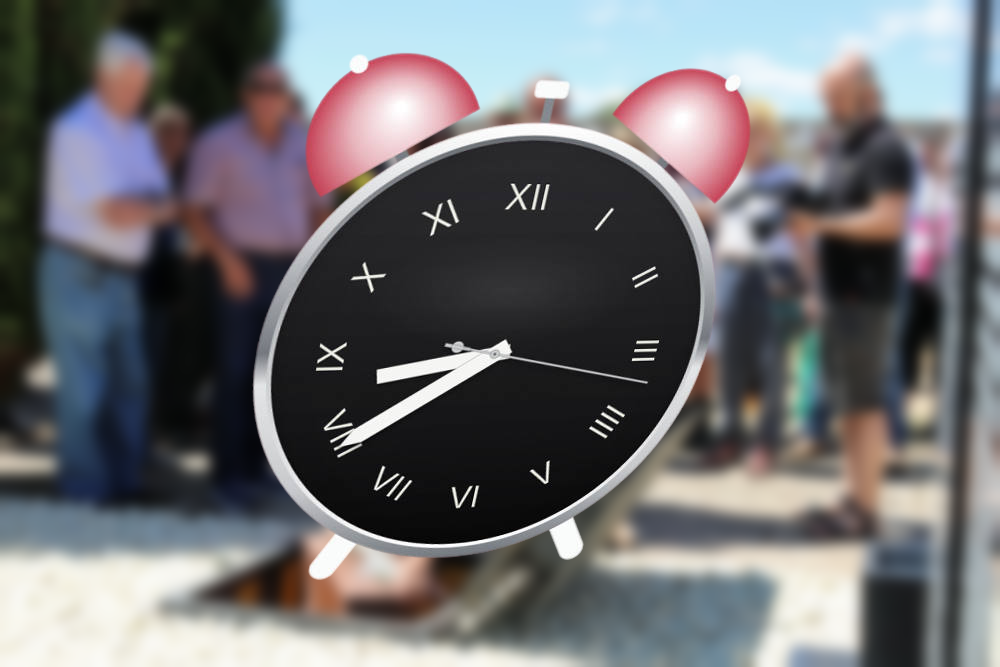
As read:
{"hour": 8, "minute": 39, "second": 17}
